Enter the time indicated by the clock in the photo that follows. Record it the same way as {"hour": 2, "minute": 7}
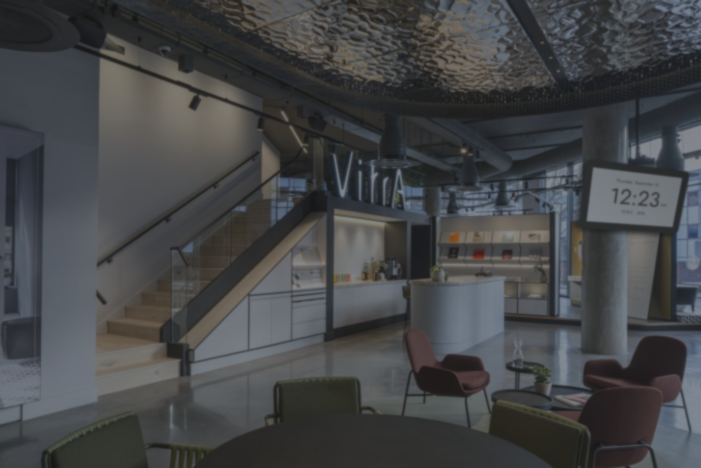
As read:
{"hour": 12, "minute": 23}
